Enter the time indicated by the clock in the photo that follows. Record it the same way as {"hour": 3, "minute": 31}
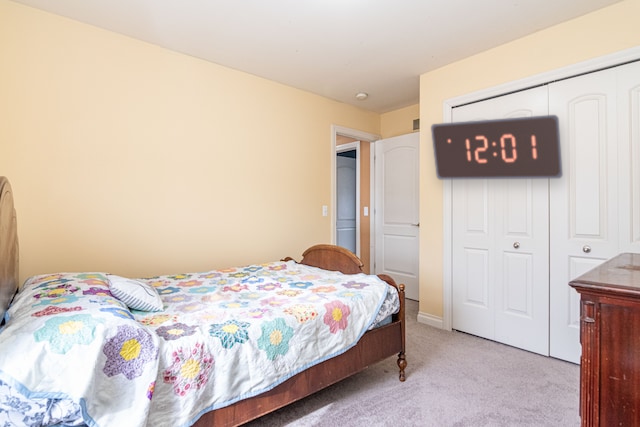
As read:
{"hour": 12, "minute": 1}
